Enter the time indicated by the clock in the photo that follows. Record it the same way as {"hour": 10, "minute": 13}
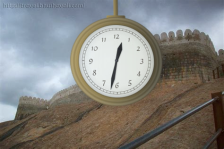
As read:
{"hour": 12, "minute": 32}
